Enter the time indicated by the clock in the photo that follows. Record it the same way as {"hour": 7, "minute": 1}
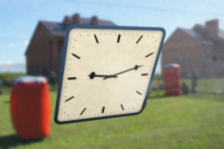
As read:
{"hour": 9, "minute": 12}
